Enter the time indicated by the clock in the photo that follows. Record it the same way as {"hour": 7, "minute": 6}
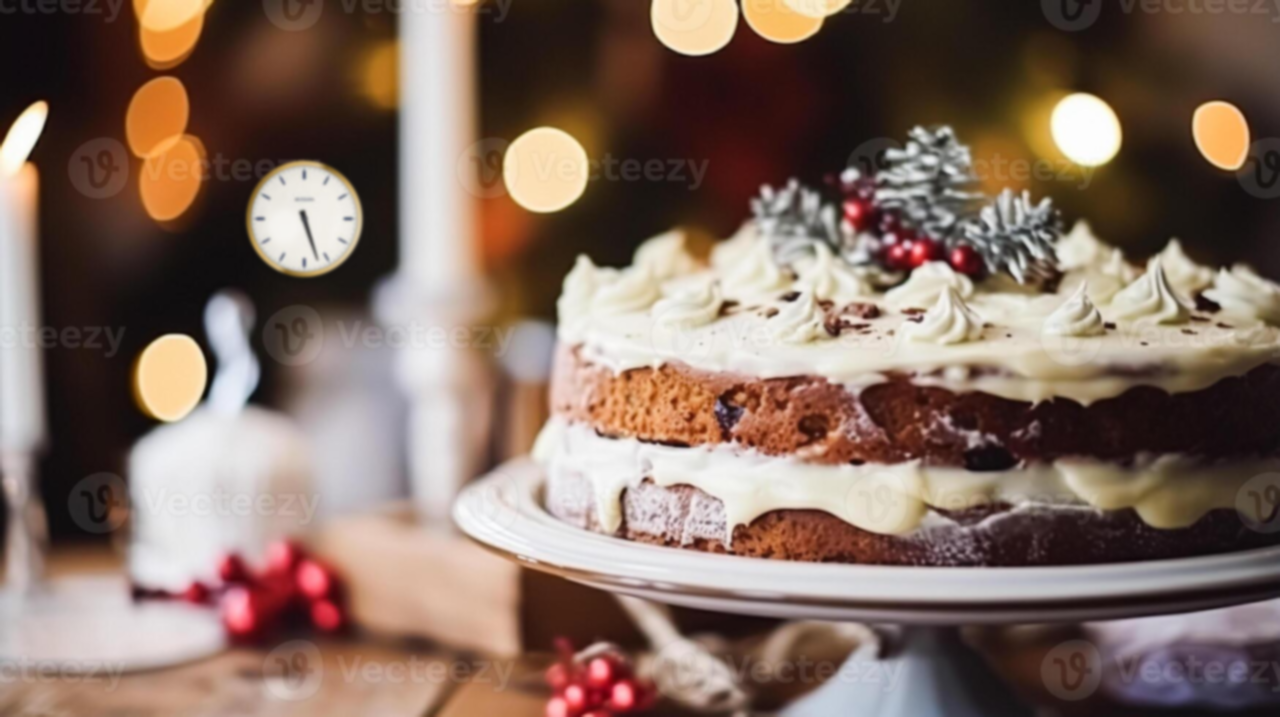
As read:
{"hour": 5, "minute": 27}
